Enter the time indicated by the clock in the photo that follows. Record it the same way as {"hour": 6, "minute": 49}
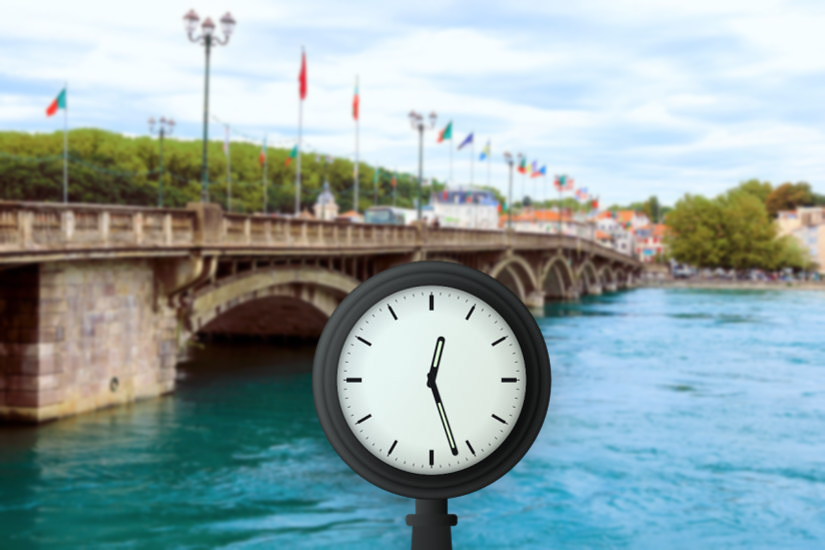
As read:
{"hour": 12, "minute": 27}
